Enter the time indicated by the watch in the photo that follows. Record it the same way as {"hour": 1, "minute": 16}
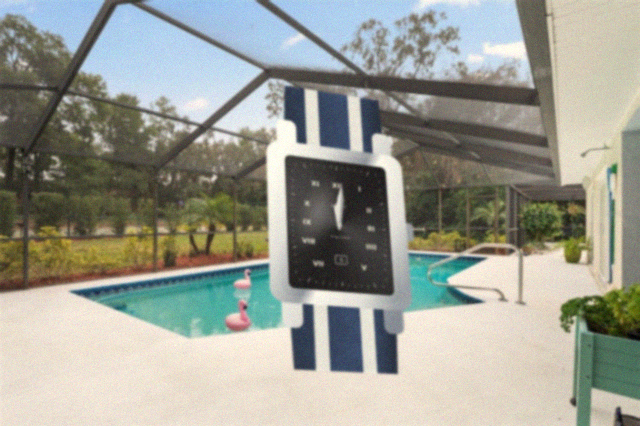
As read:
{"hour": 12, "minute": 1}
